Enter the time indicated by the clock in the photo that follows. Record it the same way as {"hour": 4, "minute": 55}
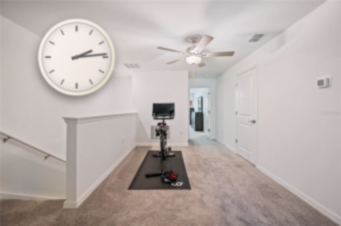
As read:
{"hour": 2, "minute": 14}
